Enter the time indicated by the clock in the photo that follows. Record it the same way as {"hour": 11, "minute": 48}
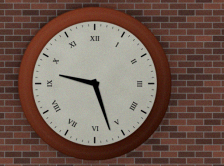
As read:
{"hour": 9, "minute": 27}
